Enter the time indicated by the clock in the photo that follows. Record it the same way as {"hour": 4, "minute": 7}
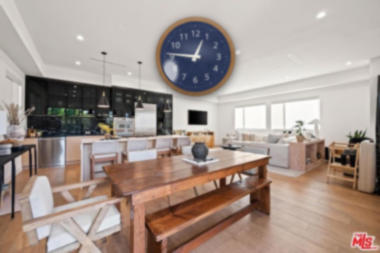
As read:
{"hour": 12, "minute": 46}
